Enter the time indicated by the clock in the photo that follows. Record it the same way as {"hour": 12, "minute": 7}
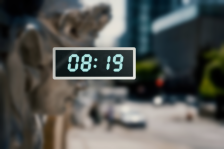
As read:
{"hour": 8, "minute": 19}
